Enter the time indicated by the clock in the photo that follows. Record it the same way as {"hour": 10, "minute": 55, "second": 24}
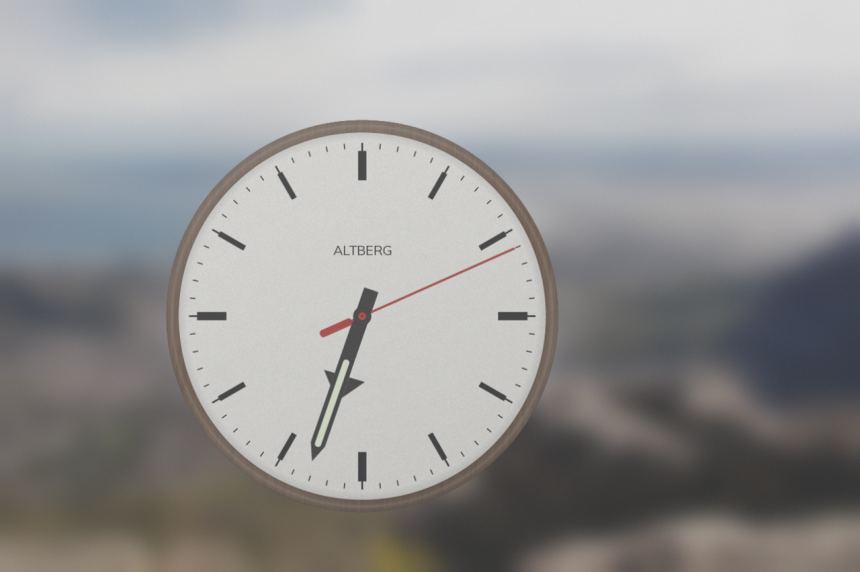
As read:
{"hour": 6, "minute": 33, "second": 11}
